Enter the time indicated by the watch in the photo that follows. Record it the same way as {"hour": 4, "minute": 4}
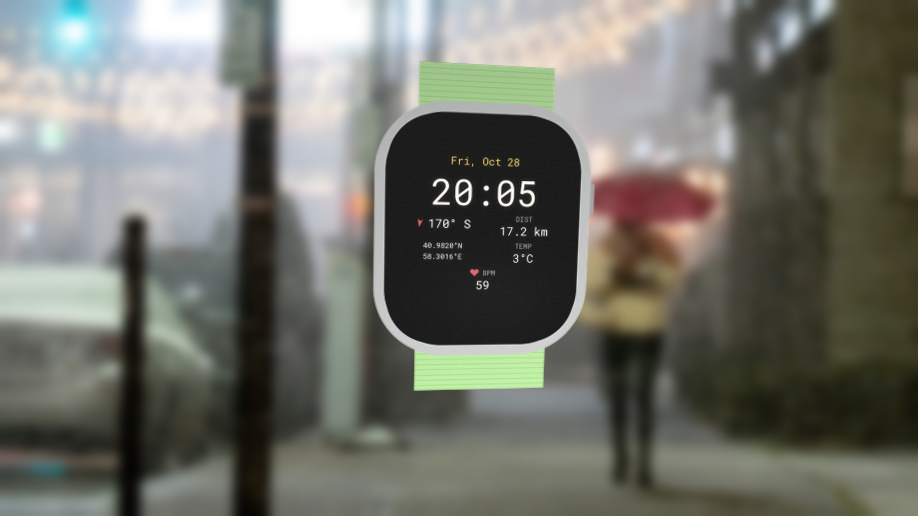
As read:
{"hour": 20, "minute": 5}
